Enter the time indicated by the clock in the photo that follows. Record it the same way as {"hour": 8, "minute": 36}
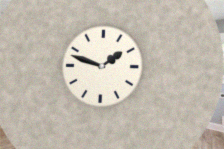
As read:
{"hour": 1, "minute": 48}
